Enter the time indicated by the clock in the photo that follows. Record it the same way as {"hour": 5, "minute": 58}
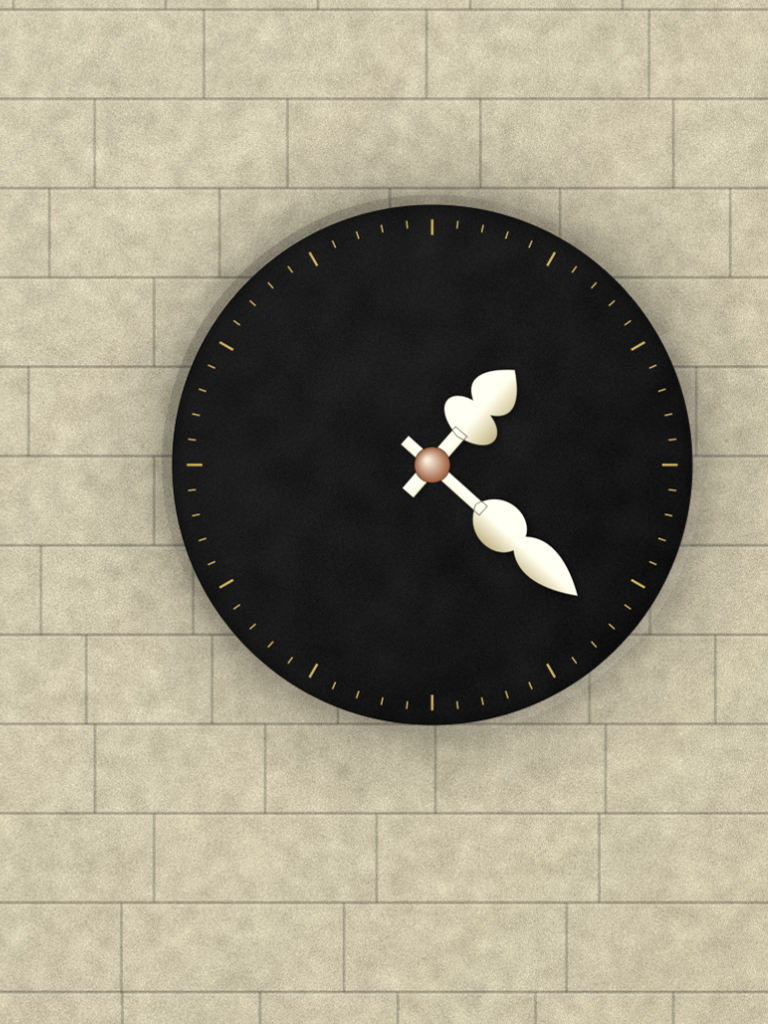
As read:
{"hour": 1, "minute": 22}
